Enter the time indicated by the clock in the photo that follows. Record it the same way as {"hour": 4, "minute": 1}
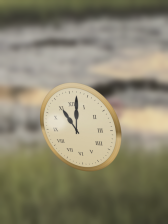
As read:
{"hour": 11, "minute": 2}
